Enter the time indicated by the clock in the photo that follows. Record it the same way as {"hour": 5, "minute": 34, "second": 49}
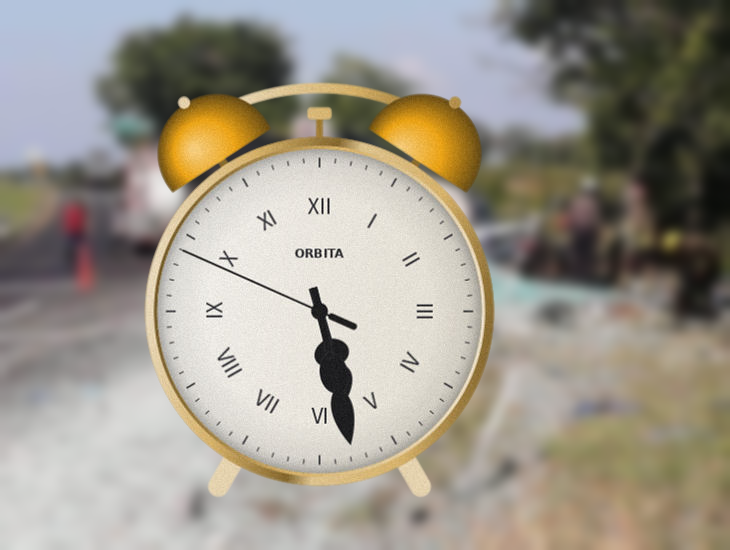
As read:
{"hour": 5, "minute": 27, "second": 49}
